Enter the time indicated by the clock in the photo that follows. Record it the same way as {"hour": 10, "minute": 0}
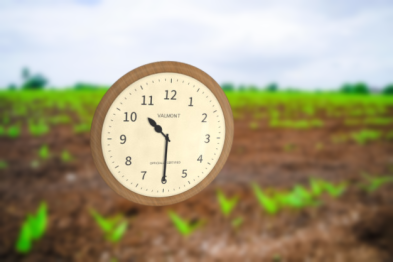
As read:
{"hour": 10, "minute": 30}
